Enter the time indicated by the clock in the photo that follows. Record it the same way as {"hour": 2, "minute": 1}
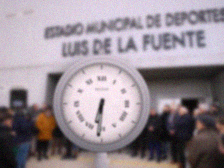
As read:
{"hour": 6, "minute": 31}
